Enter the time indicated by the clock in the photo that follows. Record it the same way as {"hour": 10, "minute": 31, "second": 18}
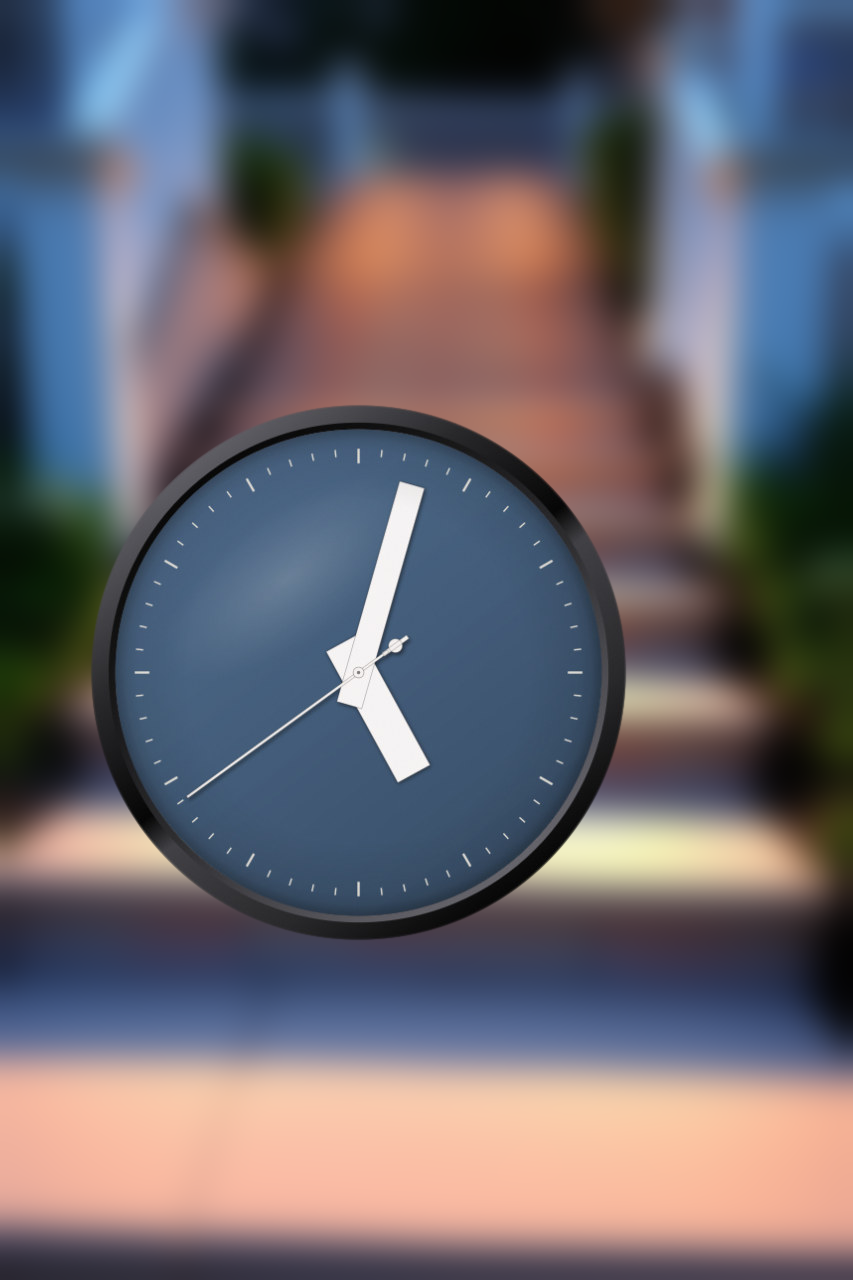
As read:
{"hour": 5, "minute": 2, "second": 39}
